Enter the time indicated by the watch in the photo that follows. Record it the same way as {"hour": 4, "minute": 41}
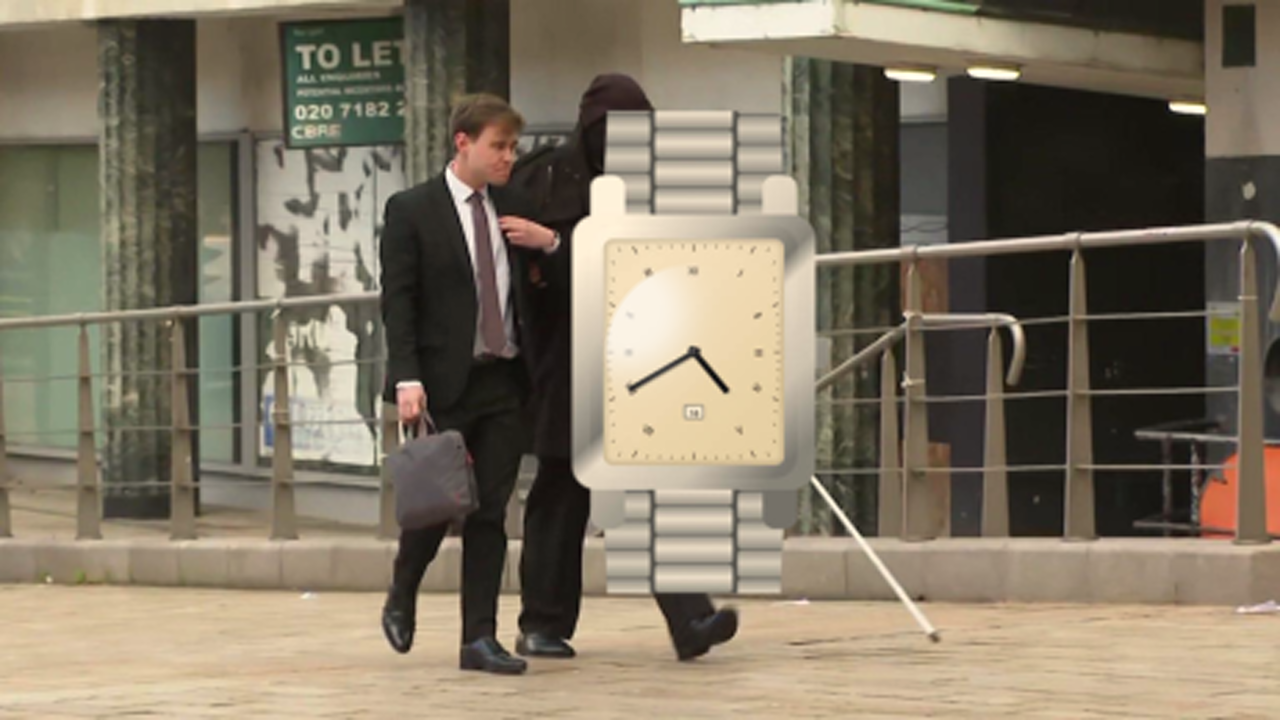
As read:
{"hour": 4, "minute": 40}
